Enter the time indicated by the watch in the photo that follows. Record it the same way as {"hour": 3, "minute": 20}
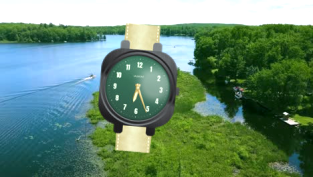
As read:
{"hour": 6, "minute": 26}
